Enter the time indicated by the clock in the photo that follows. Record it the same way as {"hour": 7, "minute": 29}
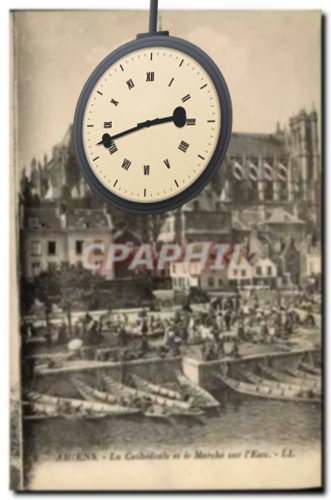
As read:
{"hour": 2, "minute": 42}
